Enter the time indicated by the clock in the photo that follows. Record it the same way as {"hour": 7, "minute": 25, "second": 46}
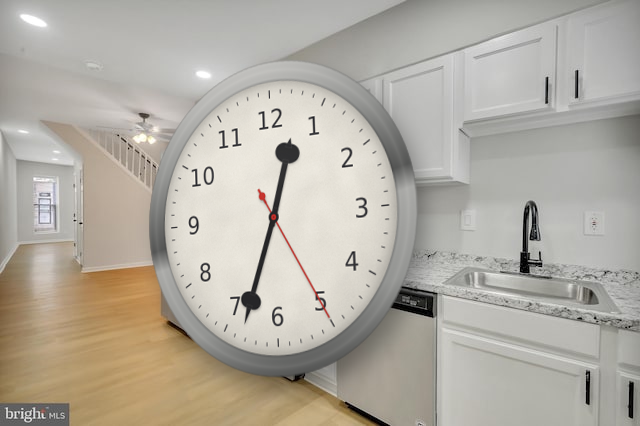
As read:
{"hour": 12, "minute": 33, "second": 25}
